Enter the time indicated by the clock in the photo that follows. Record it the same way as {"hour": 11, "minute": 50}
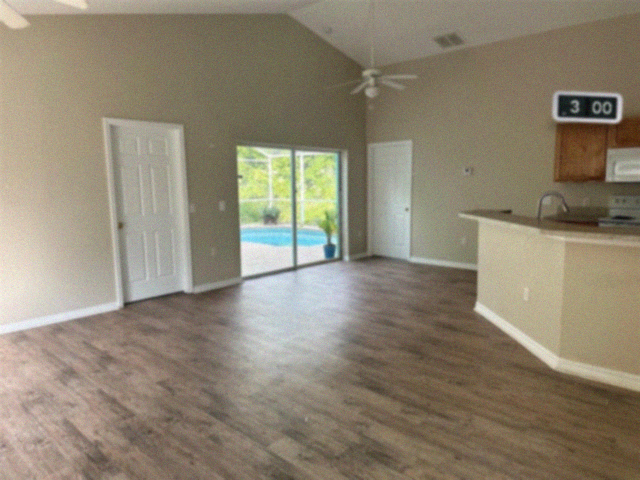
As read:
{"hour": 3, "minute": 0}
